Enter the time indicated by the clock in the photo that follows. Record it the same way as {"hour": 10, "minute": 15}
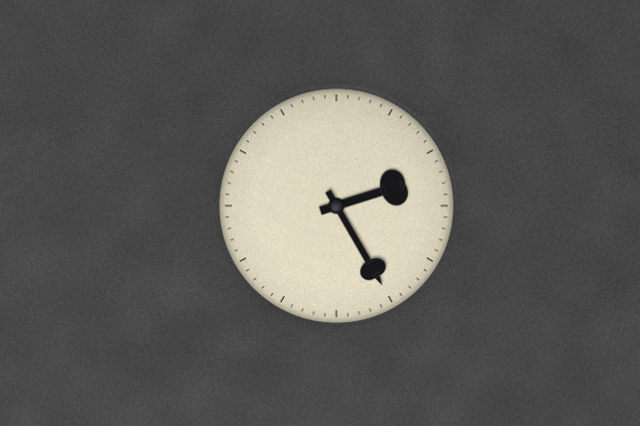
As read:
{"hour": 2, "minute": 25}
